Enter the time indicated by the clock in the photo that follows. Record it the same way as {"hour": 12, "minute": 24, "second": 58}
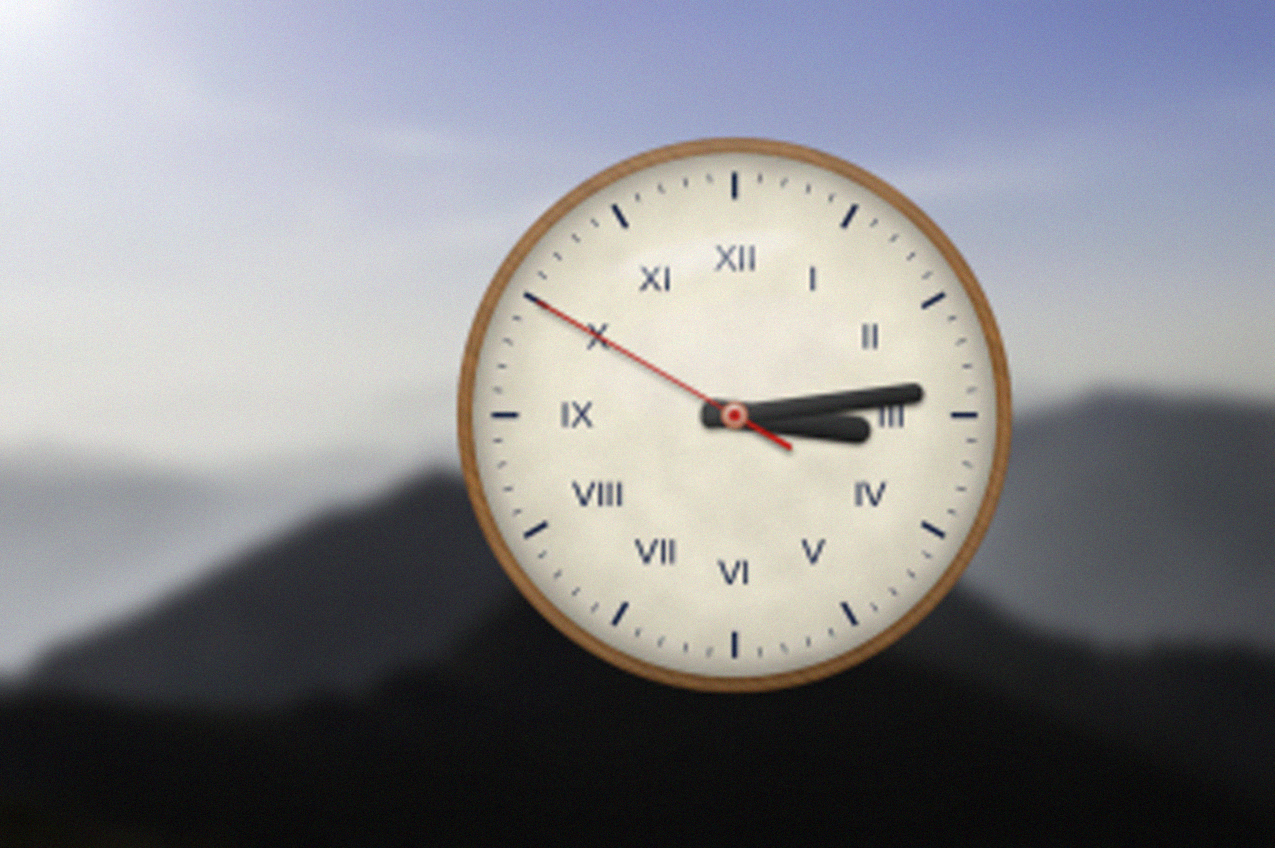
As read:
{"hour": 3, "minute": 13, "second": 50}
